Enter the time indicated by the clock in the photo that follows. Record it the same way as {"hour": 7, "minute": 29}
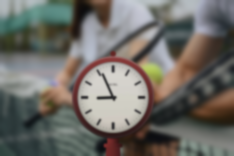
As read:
{"hour": 8, "minute": 56}
